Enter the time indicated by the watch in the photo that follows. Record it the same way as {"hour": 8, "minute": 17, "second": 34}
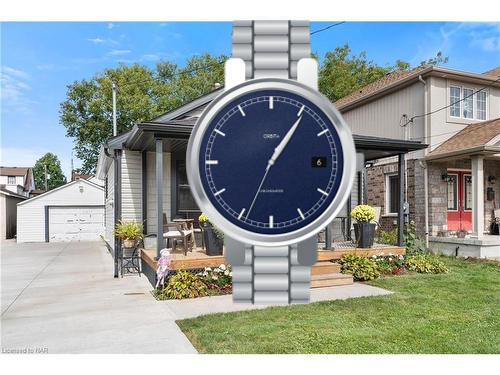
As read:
{"hour": 1, "minute": 5, "second": 34}
